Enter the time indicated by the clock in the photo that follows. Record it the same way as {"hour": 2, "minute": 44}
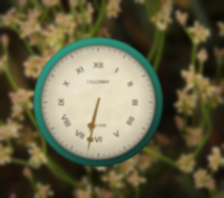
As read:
{"hour": 6, "minute": 32}
